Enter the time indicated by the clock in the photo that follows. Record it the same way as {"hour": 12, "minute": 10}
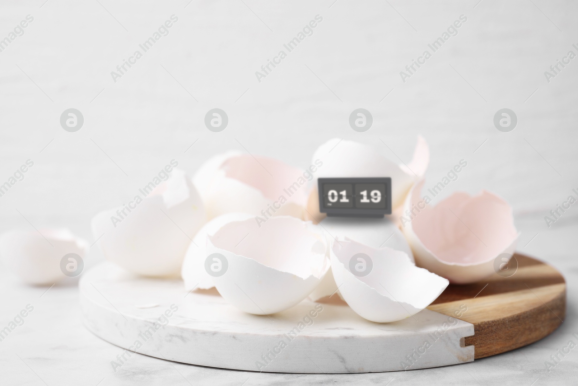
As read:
{"hour": 1, "minute": 19}
